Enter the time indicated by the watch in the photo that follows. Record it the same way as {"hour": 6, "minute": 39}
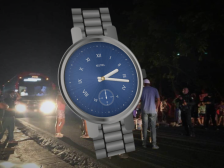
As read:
{"hour": 2, "minute": 17}
